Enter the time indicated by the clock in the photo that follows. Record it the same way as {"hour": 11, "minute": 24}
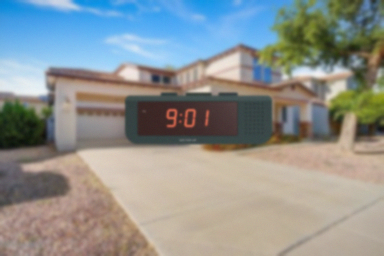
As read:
{"hour": 9, "minute": 1}
